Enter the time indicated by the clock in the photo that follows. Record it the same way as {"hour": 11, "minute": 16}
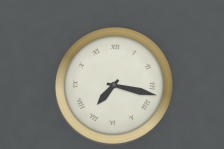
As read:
{"hour": 7, "minute": 17}
